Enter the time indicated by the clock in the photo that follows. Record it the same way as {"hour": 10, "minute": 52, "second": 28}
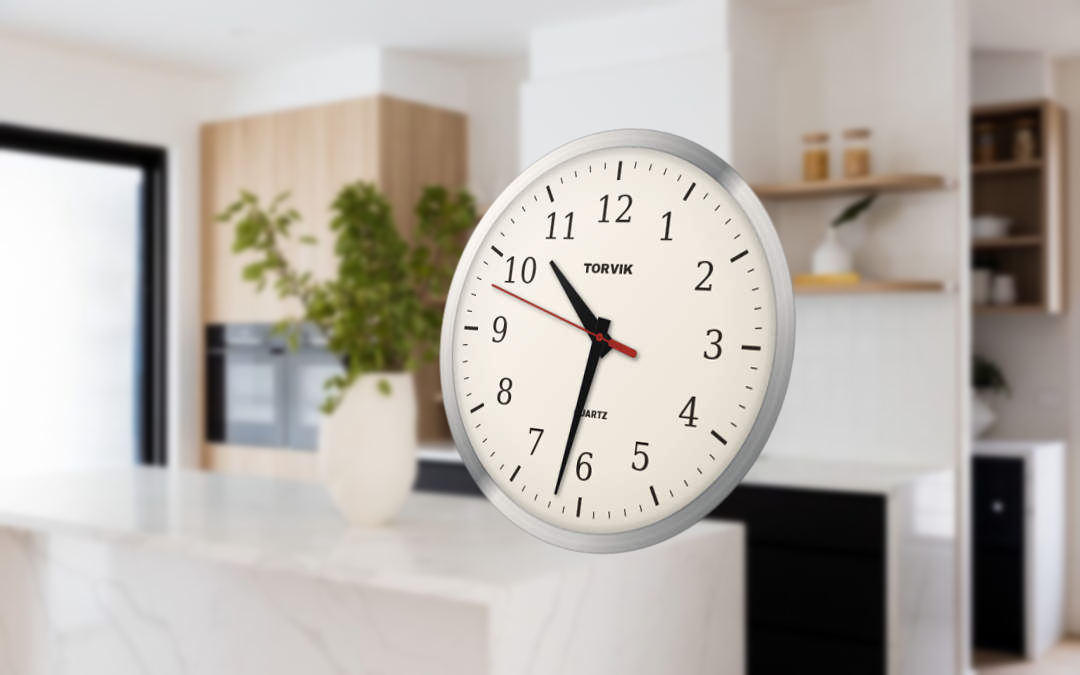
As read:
{"hour": 10, "minute": 31, "second": 48}
